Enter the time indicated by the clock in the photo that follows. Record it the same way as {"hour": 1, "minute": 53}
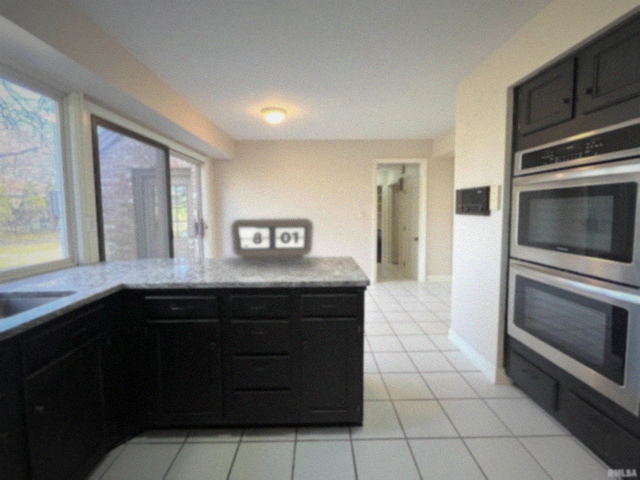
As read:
{"hour": 8, "minute": 1}
